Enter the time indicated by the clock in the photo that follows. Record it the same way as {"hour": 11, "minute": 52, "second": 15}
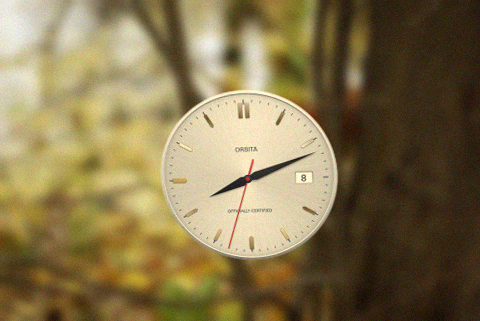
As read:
{"hour": 8, "minute": 11, "second": 33}
